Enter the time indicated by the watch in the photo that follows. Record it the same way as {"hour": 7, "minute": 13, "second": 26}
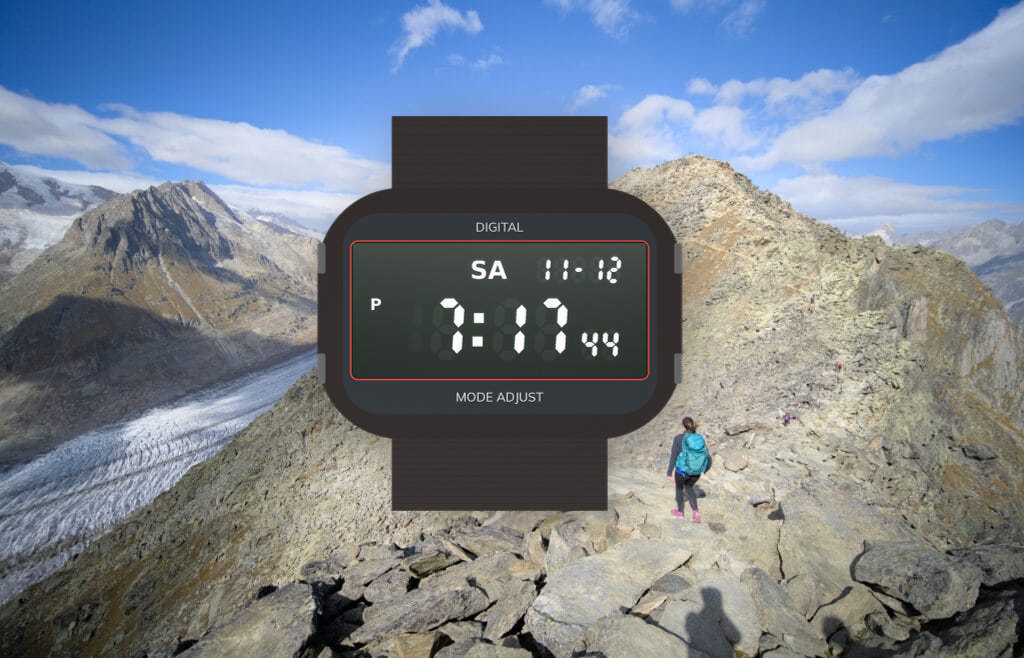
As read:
{"hour": 7, "minute": 17, "second": 44}
